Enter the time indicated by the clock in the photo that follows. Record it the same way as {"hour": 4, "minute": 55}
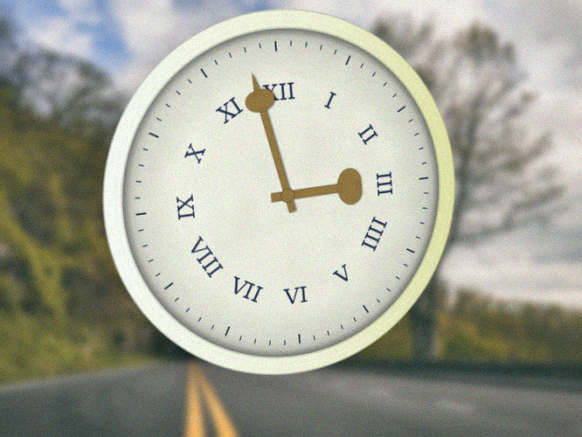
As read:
{"hour": 2, "minute": 58}
